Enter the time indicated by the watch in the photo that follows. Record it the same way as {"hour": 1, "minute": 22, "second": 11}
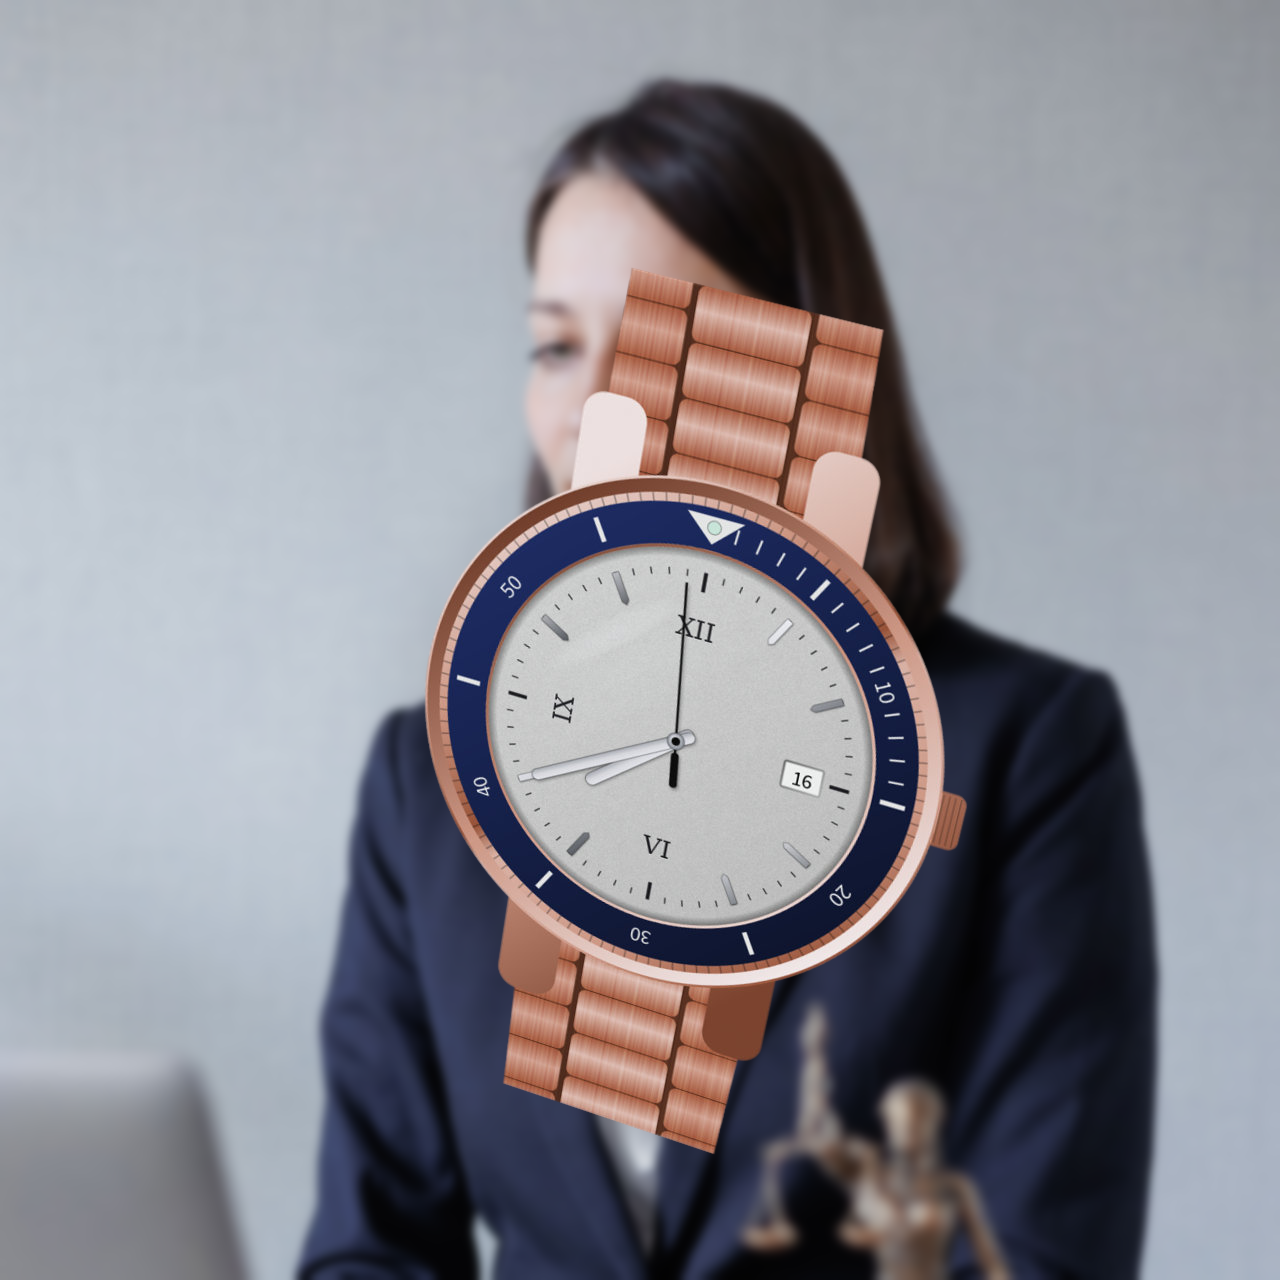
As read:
{"hour": 7, "minute": 39, "second": 59}
